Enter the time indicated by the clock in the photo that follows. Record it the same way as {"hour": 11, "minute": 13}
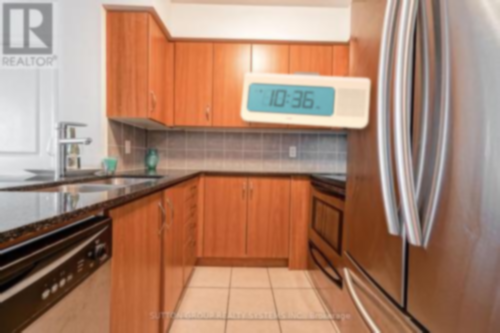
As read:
{"hour": 10, "minute": 36}
